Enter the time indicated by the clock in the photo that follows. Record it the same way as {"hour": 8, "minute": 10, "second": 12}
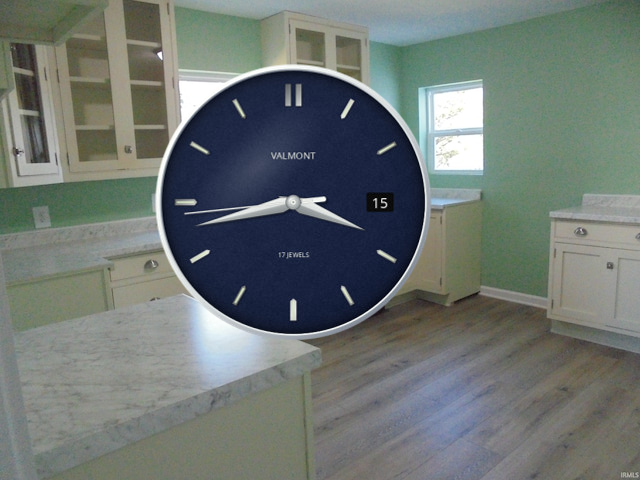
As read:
{"hour": 3, "minute": 42, "second": 44}
